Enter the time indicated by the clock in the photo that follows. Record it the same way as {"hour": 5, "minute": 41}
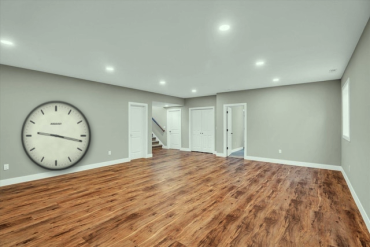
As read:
{"hour": 9, "minute": 17}
